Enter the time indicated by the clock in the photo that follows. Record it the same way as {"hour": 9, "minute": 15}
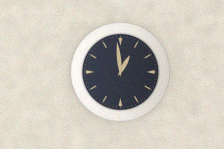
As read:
{"hour": 12, "minute": 59}
